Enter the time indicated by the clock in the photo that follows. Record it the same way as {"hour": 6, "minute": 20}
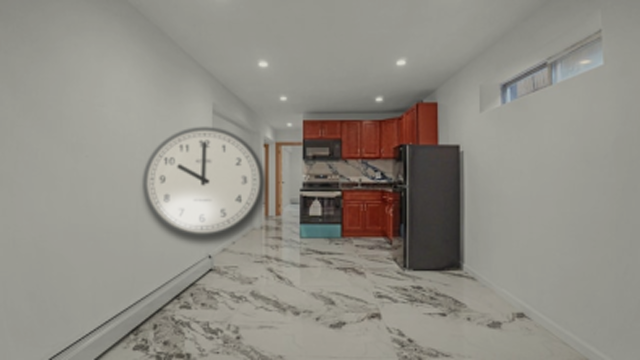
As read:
{"hour": 10, "minute": 0}
